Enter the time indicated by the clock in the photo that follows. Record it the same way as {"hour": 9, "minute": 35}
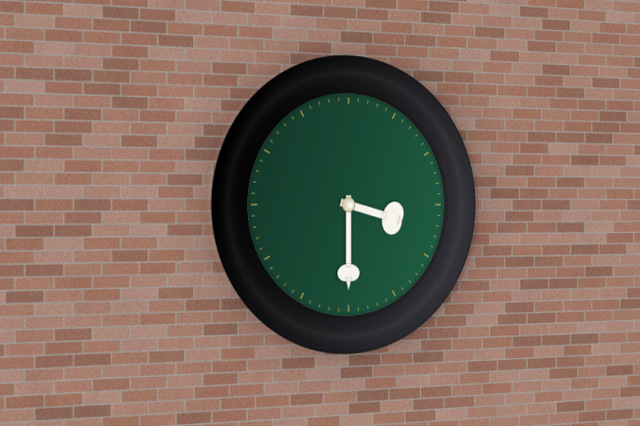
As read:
{"hour": 3, "minute": 30}
